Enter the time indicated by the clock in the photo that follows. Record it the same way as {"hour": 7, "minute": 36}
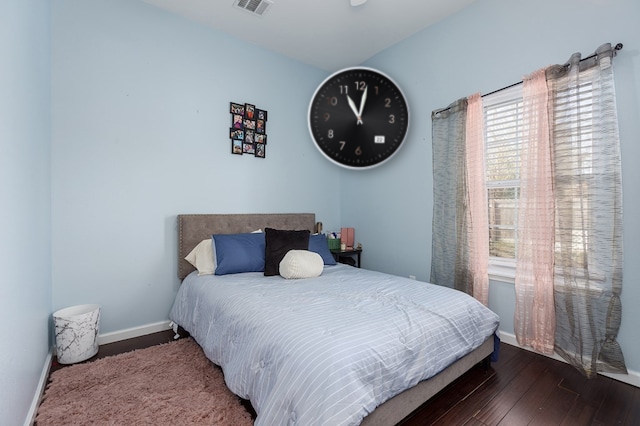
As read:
{"hour": 11, "minute": 2}
